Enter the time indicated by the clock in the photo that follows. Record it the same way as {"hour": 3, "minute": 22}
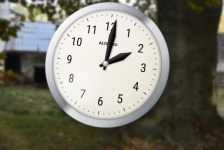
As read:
{"hour": 2, "minute": 1}
